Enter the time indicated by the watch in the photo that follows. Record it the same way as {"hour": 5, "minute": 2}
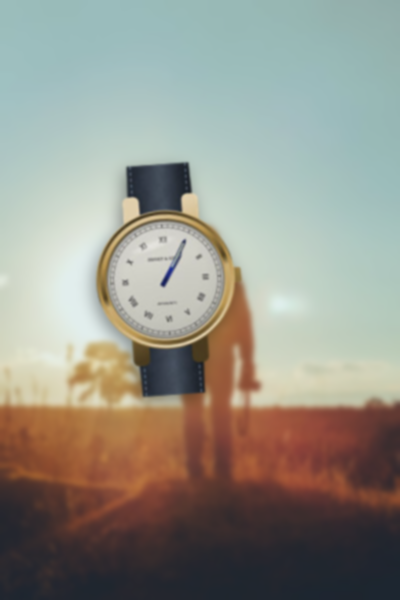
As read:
{"hour": 1, "minute": 5}
